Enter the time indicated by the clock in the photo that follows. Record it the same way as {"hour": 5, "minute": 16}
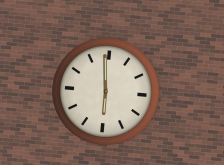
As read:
{"hour": 5, "minute": 59}
